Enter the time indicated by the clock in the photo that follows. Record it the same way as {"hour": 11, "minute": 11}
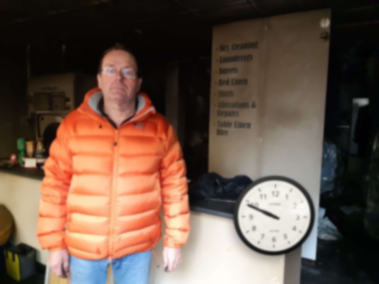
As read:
{"hour": 9, "minute": 49}
